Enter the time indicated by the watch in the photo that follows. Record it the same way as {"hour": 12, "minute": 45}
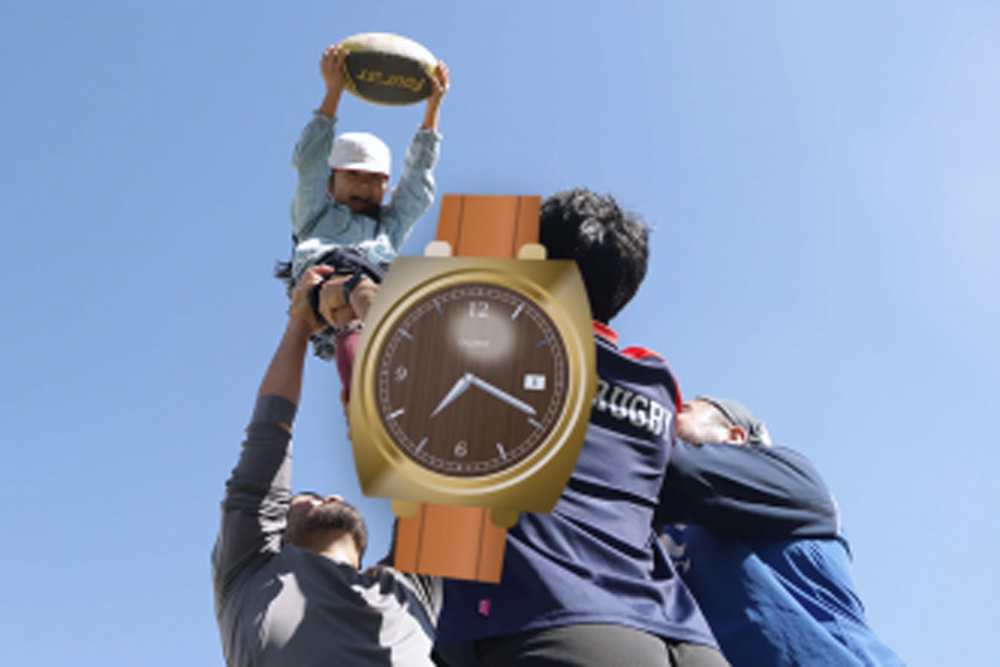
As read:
{"hour": 7, "minute": 19}
